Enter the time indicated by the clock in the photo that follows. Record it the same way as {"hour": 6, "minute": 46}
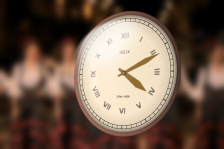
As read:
{"hour": 4, "minute": 11}
